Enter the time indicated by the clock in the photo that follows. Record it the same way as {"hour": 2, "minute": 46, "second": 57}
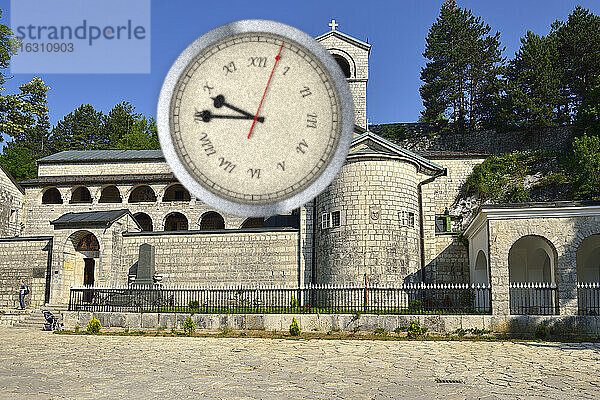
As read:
{"hour": 9, "minute": 45, "second": 3}
